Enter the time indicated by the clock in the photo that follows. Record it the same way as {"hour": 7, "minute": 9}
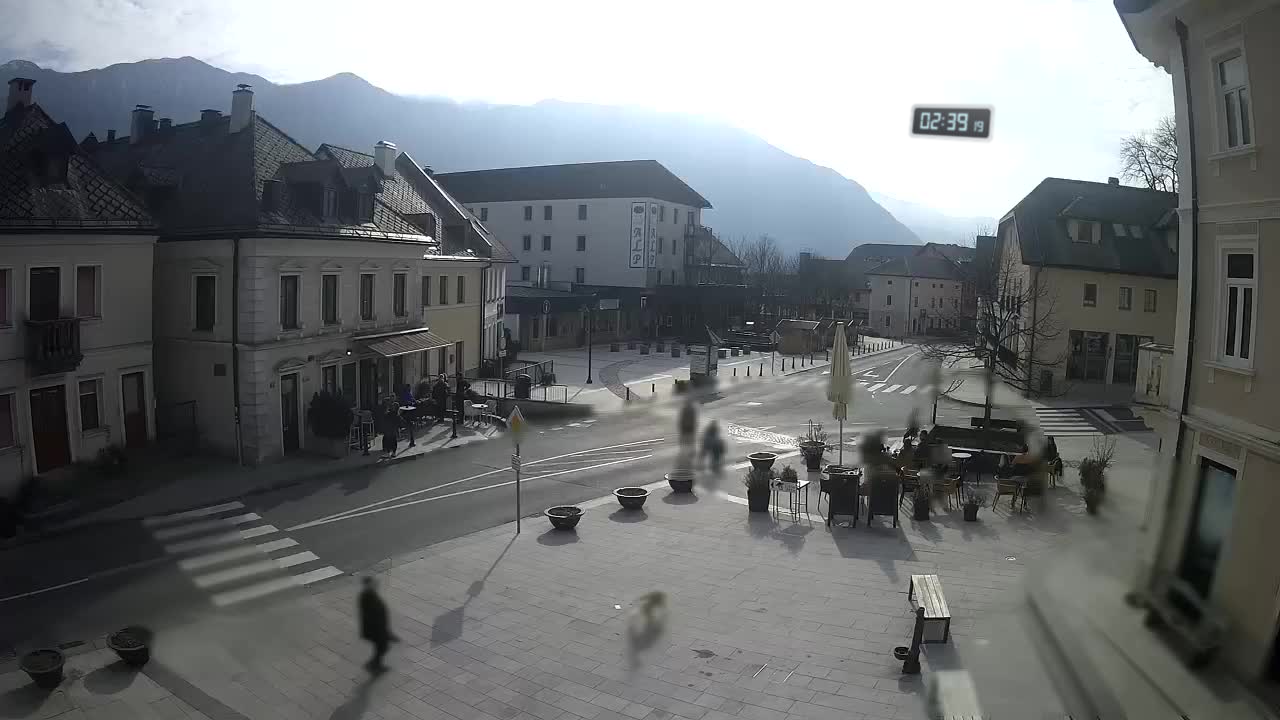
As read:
{"hour": 2, "minute": 39}
